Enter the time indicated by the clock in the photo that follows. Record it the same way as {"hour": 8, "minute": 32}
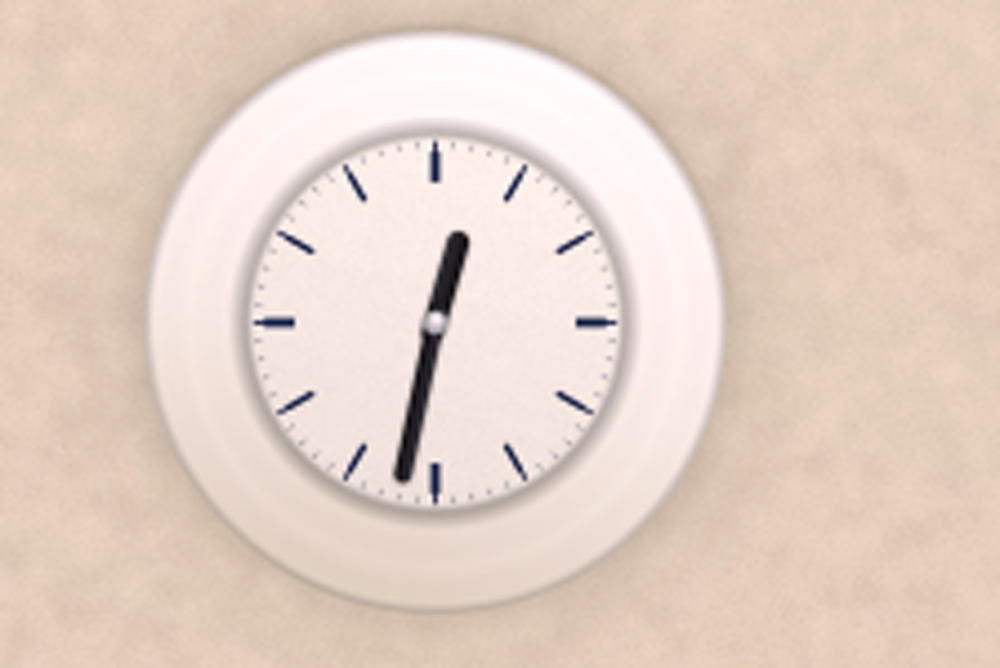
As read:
{"hour": 12, "minute": 32}
